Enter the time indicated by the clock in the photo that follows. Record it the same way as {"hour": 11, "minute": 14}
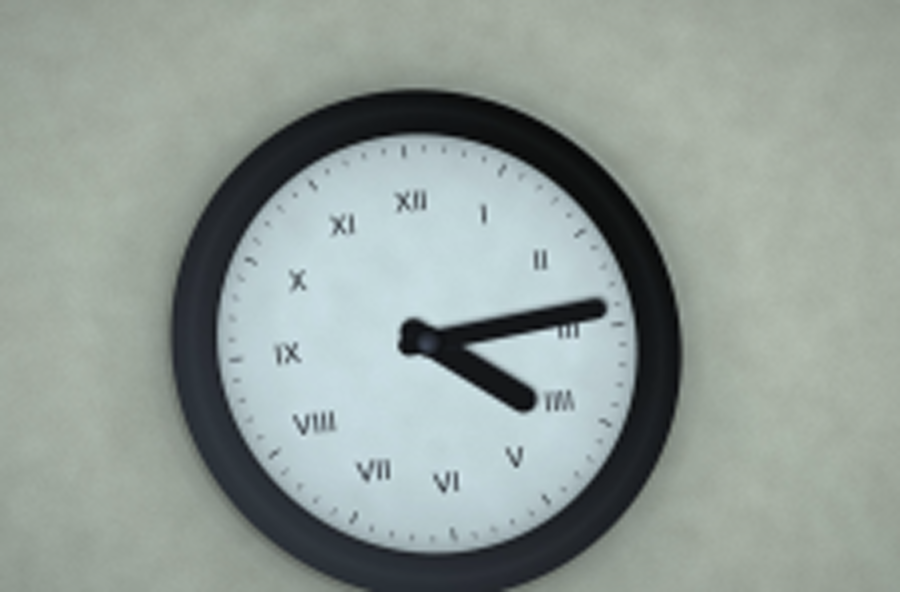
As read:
{"hour": 4, "minute": 14}
